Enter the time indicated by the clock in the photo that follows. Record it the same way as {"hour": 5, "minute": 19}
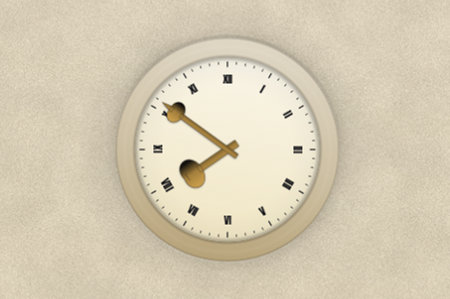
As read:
{"hour": 7, "minute": 51}
